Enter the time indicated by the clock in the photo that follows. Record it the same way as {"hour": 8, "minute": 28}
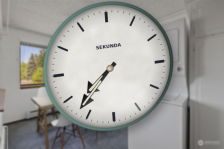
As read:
{"hour": 7, "minute": 37}
